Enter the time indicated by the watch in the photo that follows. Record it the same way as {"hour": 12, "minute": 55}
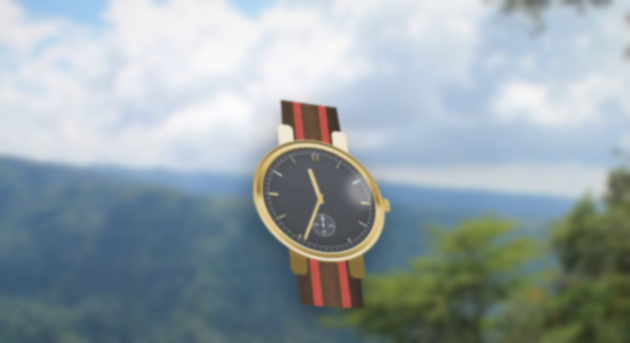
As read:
{"hour": 11, "minute": 34}
